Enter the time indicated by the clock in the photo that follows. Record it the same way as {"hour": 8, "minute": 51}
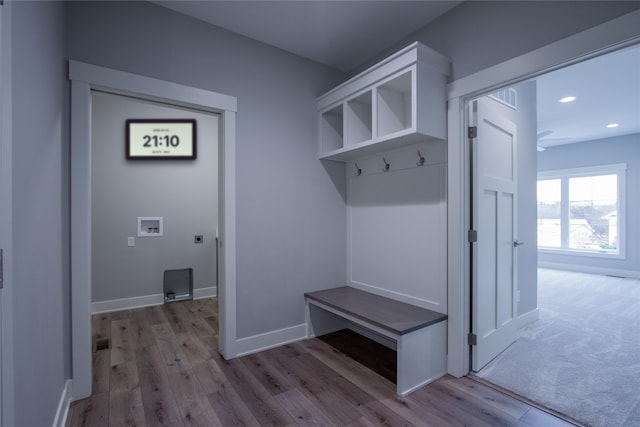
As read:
{"hour": 21, "minute": 10}
